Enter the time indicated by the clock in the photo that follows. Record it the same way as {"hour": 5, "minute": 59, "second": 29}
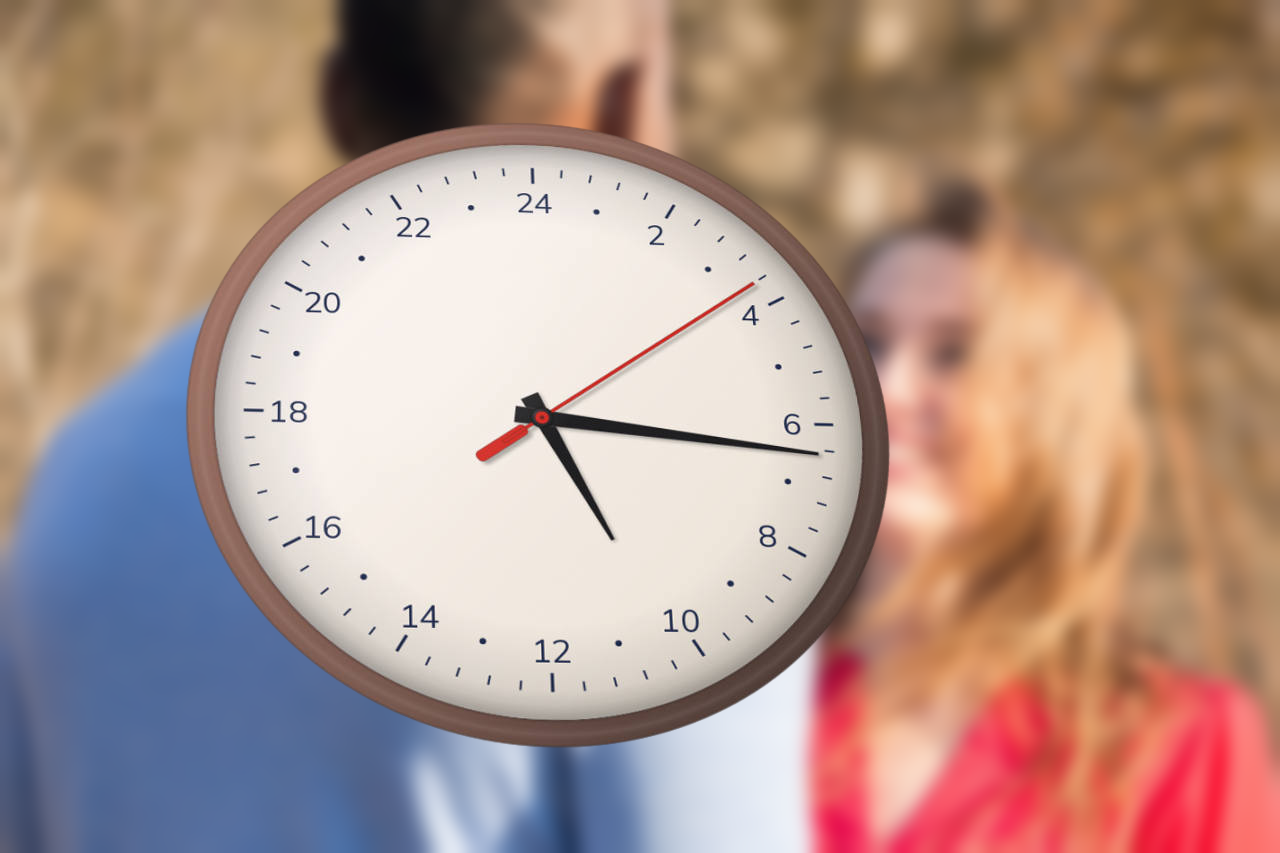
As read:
{"hour": 10, "minute": 16, "second": 9}
